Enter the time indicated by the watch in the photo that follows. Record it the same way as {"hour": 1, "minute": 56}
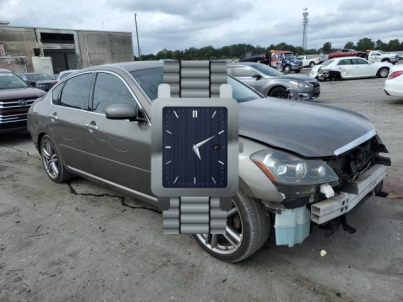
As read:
{"hour": 5, "minute": 10}
